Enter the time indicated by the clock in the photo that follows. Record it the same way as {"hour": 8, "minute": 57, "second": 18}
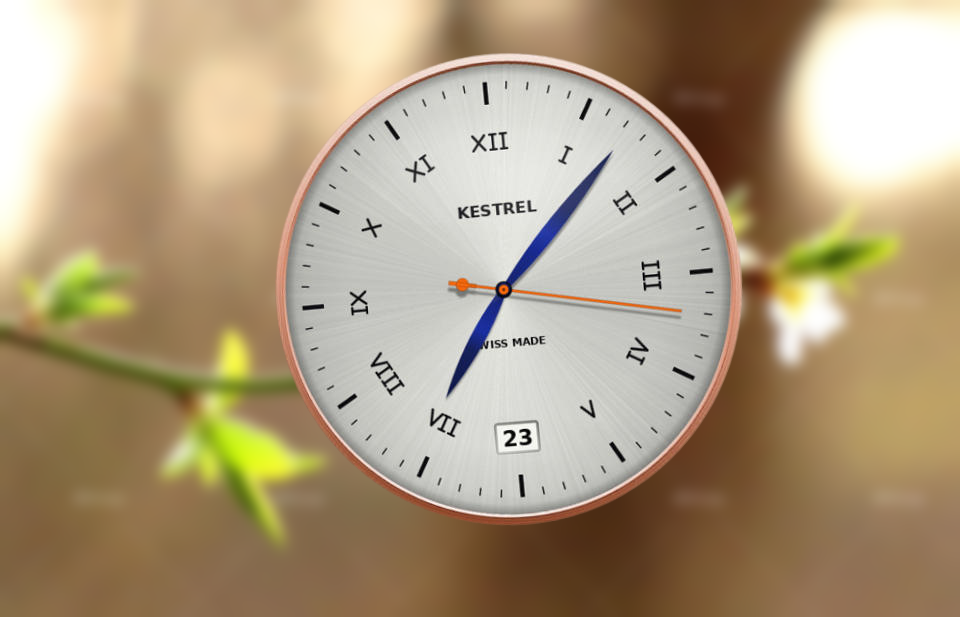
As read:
{"hour": 7, "minute": 7, "second": 17}
